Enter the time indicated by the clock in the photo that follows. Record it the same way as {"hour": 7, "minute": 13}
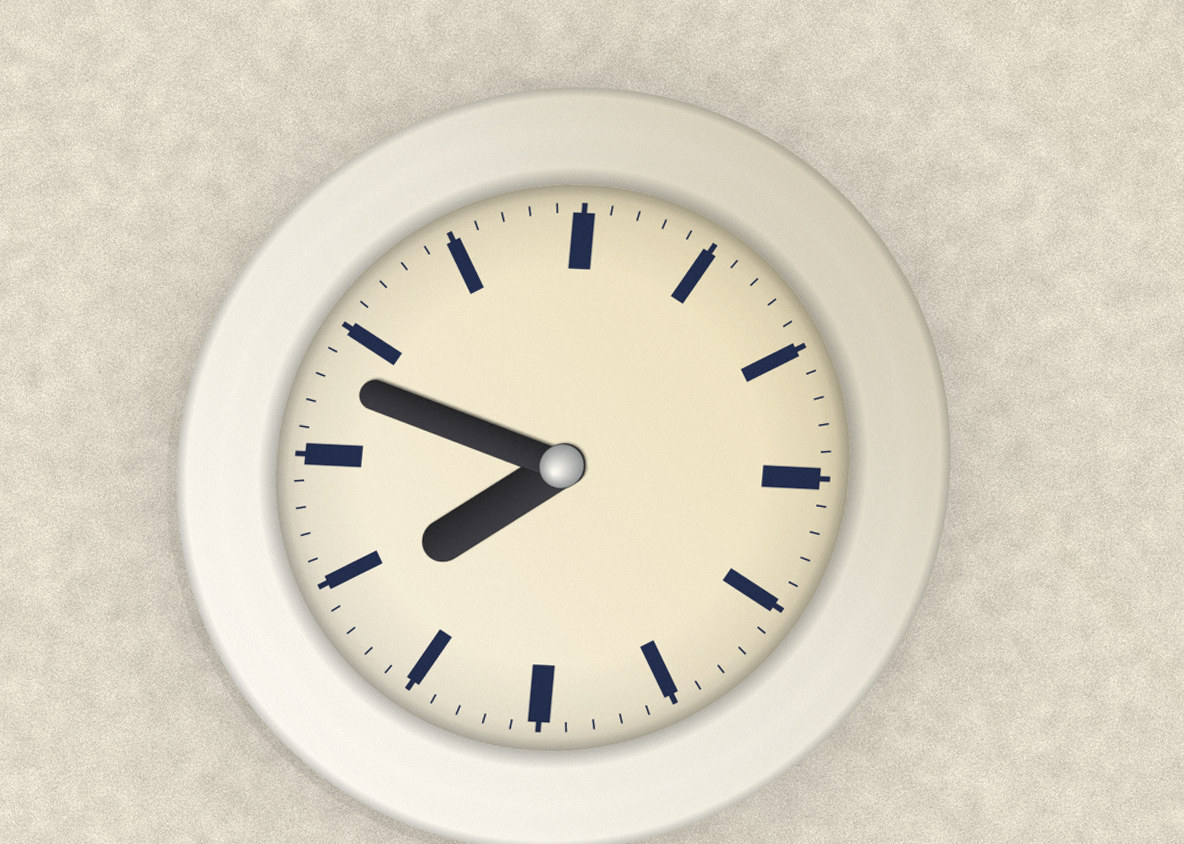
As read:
{"hour": 7, "minute": 48}
